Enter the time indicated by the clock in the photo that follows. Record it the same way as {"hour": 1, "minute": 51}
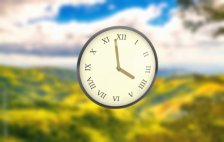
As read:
{"hour": 3, "minute": 58}
